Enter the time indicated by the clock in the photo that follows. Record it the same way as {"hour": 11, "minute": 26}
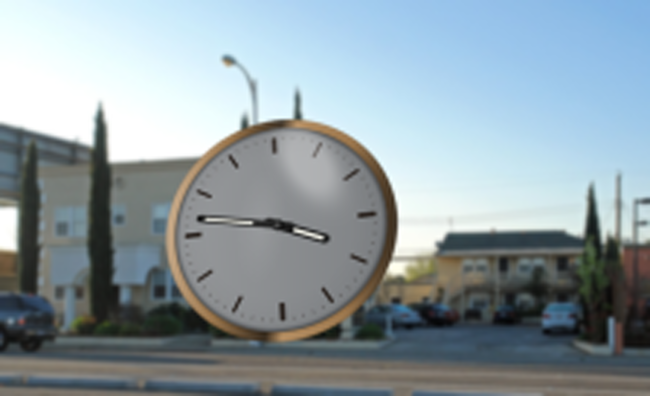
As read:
{"hour": 3, "minute": 47}
